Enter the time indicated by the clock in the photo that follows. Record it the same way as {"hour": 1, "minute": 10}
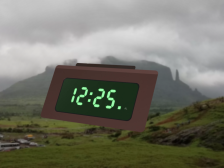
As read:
{"hour": 12, "minute": 25}
